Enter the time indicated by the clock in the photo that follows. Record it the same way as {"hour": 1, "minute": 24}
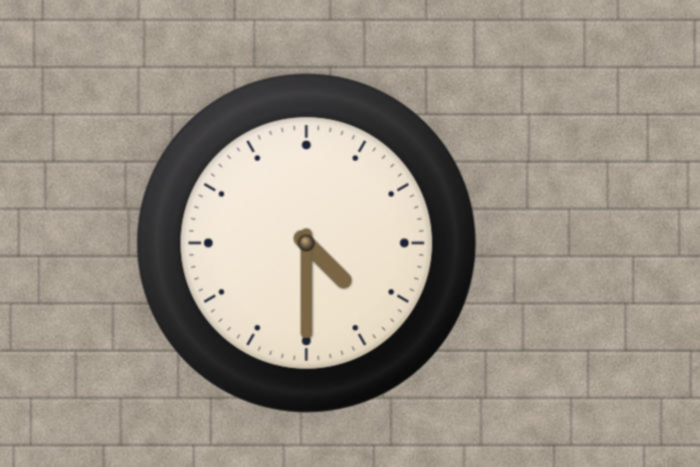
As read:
{"hour": 4, "minute": 30}
